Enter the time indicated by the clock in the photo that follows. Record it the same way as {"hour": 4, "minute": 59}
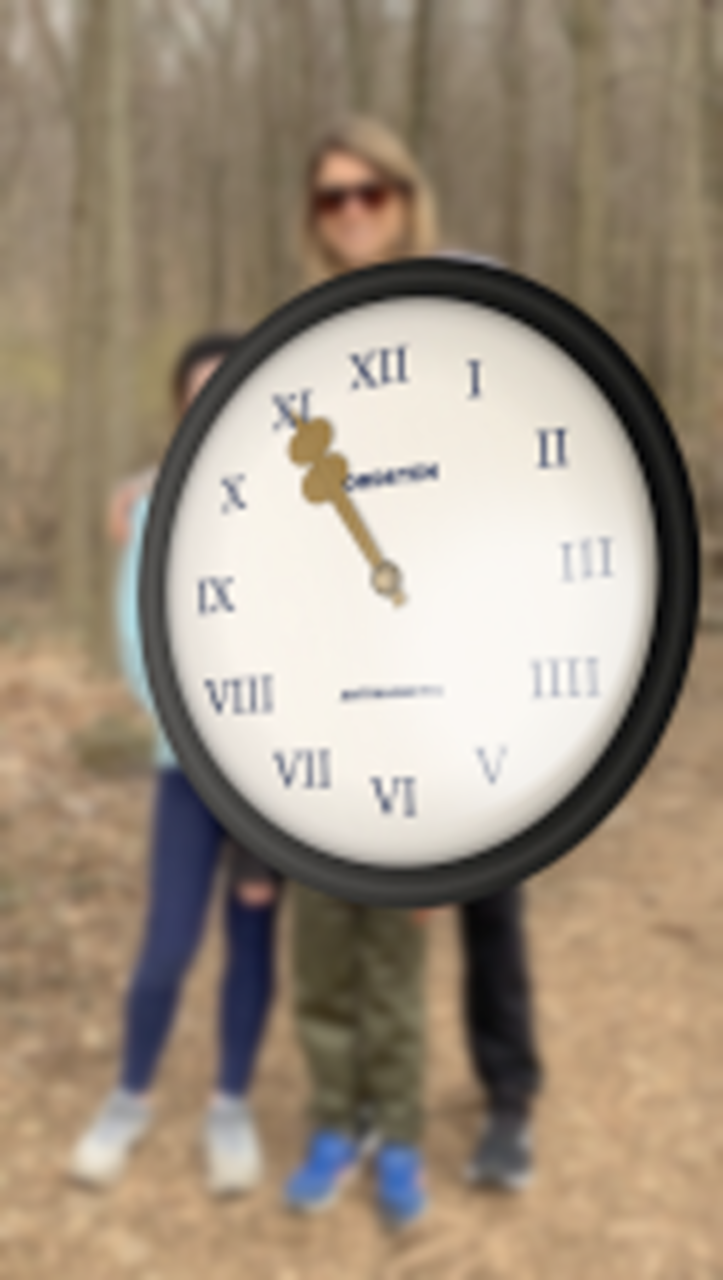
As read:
{"hour": 10, "minute": 55}
